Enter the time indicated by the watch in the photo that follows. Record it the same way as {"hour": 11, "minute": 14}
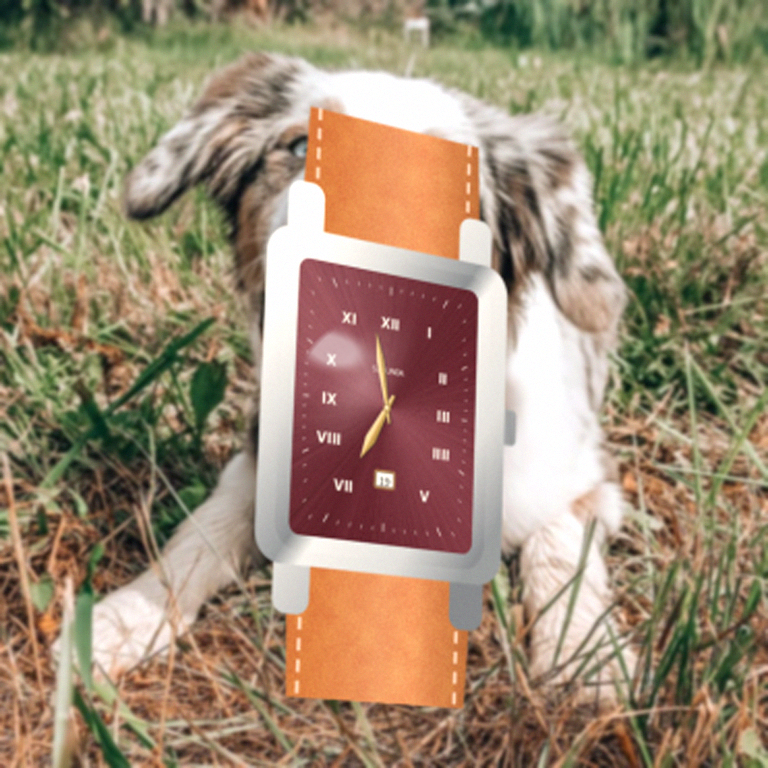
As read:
{"hour": 6, "minute": 58}
